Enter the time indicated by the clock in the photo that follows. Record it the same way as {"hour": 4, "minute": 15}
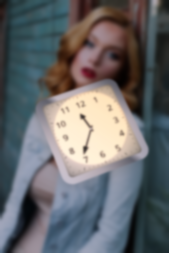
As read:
{"hour": 11, "minute": 36}
